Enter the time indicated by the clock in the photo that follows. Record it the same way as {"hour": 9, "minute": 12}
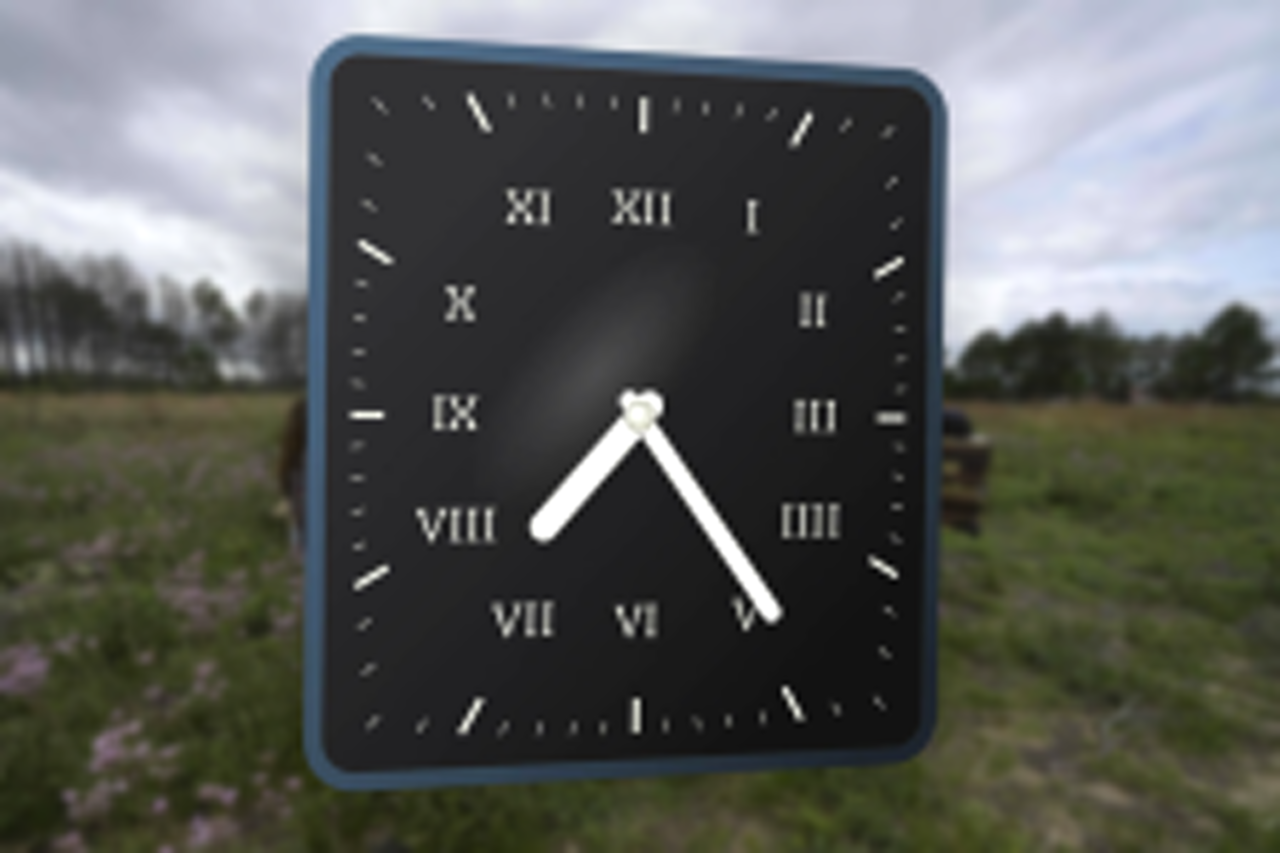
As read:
{"hour": 7, "minute": 24}
